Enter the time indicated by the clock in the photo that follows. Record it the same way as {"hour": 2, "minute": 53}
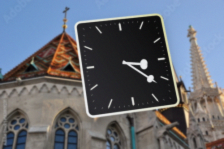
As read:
{"hour": 3, "minute": 22}
